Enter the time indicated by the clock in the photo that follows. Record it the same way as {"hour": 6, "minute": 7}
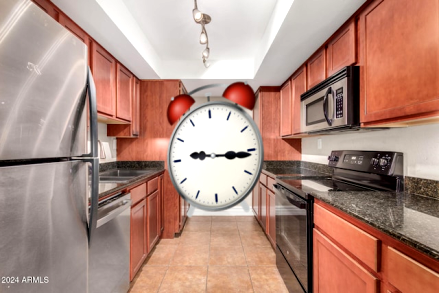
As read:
{"hour": 9, "minute": 16}
